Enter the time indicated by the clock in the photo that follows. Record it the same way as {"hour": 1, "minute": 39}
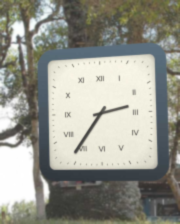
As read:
{"hour": 2, "minute": 36}
